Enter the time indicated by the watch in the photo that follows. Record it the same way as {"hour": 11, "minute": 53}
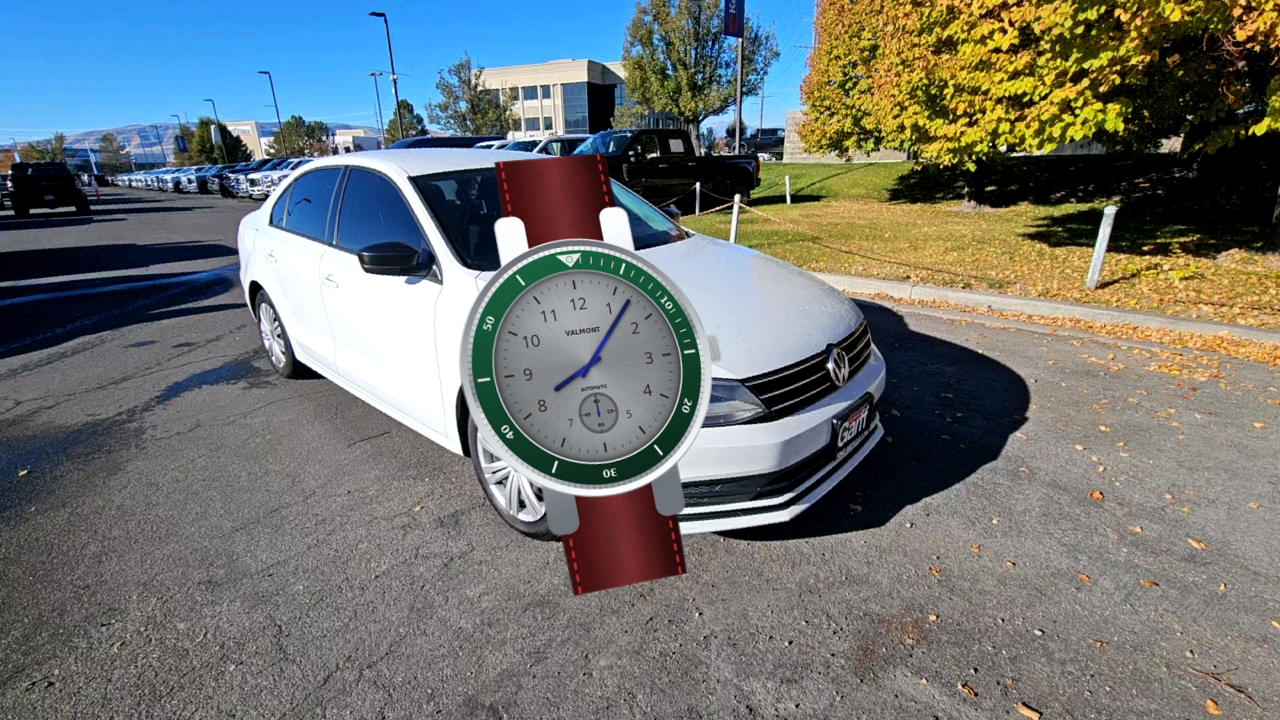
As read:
{"hour": 8, "minute": 7}
